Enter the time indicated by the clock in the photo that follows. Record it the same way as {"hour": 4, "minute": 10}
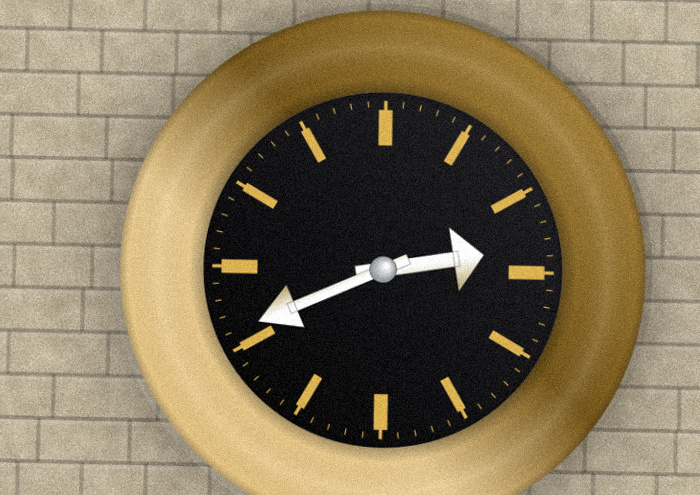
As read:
{"hour": 2, "minute": 41}
